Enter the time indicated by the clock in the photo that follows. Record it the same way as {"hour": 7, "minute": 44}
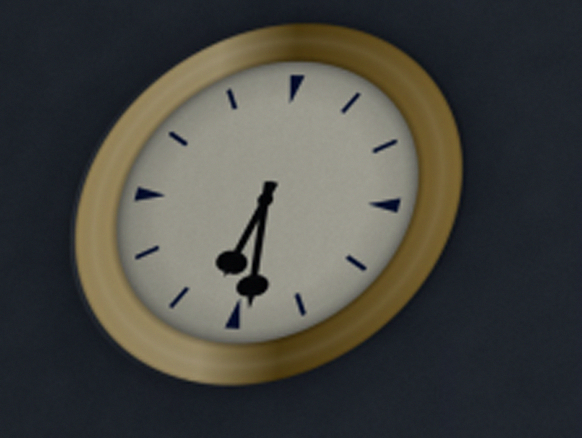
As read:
{"hour": 6, "minute": 29}
